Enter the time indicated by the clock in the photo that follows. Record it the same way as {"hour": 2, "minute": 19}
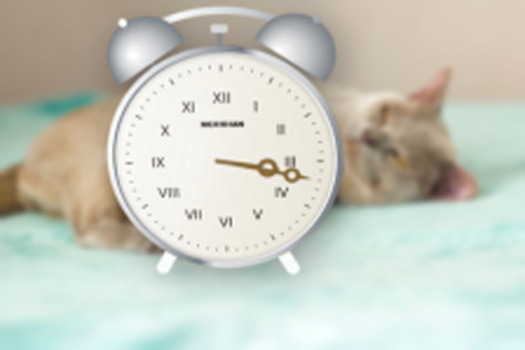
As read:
{"hour": 3, "minute": 17}
